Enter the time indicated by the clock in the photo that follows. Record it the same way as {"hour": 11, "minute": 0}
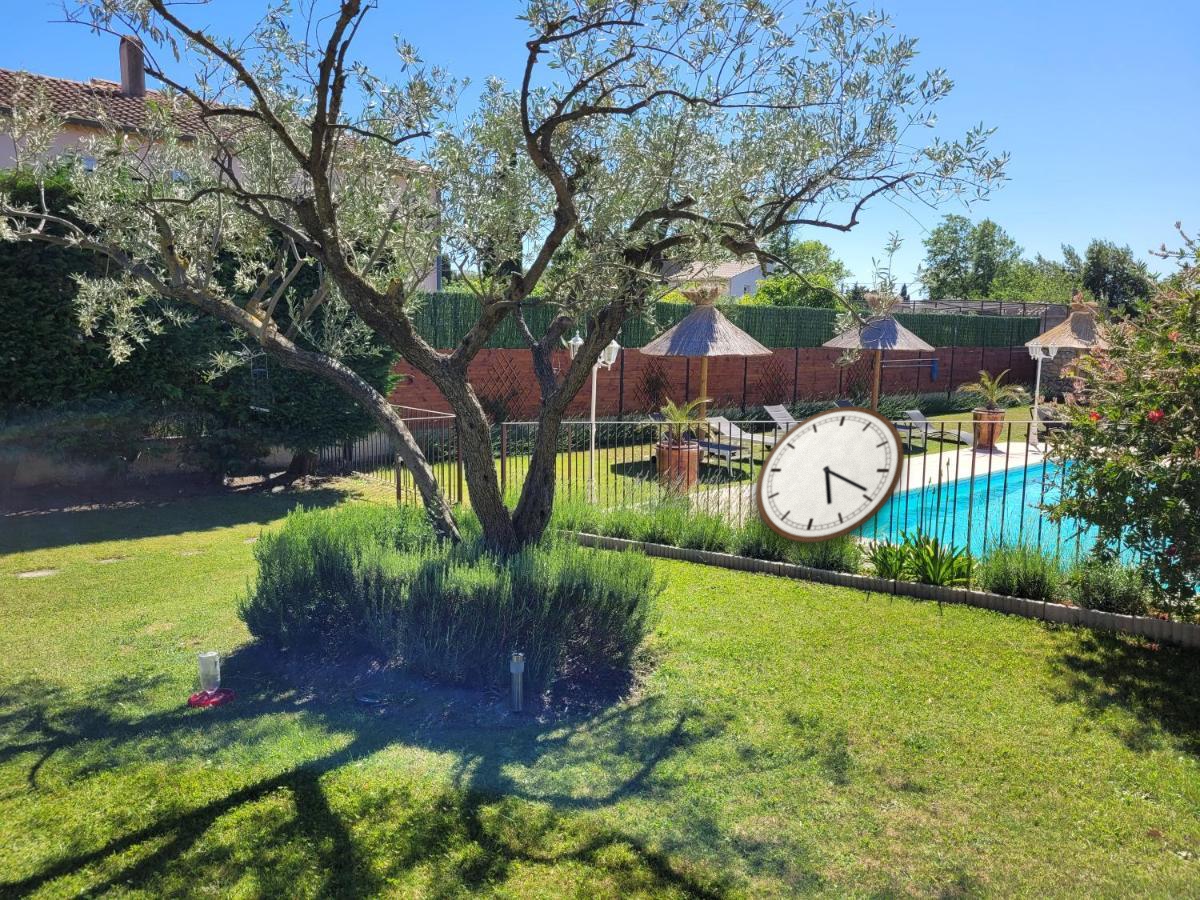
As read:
{"hour": 5, "minute": 19}
